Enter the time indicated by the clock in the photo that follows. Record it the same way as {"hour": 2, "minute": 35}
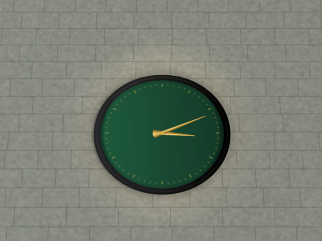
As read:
{"hour": 3, "minute": 11}
